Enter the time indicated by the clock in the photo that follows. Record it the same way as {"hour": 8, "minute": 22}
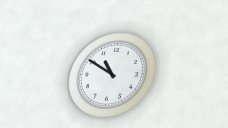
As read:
{"hour": 10, "minute": 50}
